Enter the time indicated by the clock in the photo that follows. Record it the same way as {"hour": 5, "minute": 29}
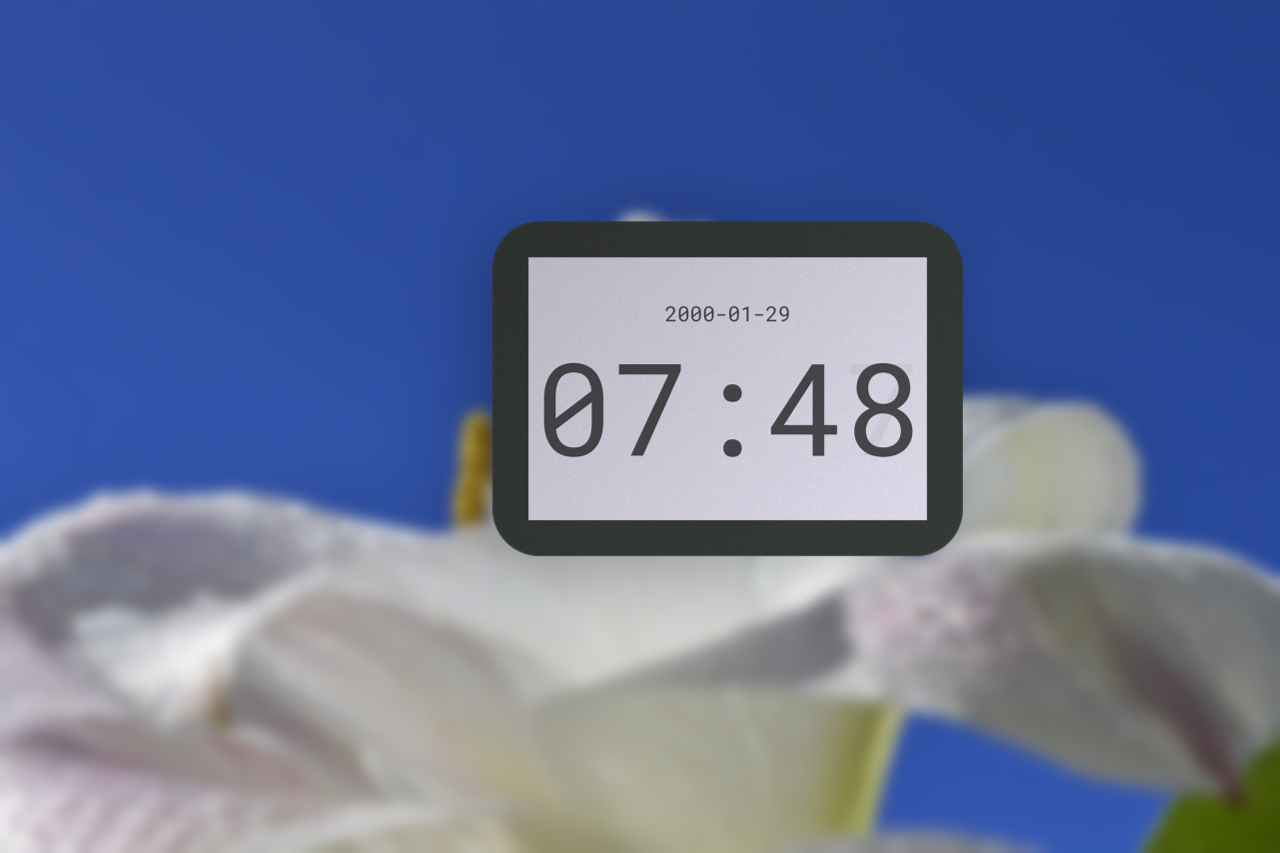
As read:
{"hour": 7, "minute": 48}
